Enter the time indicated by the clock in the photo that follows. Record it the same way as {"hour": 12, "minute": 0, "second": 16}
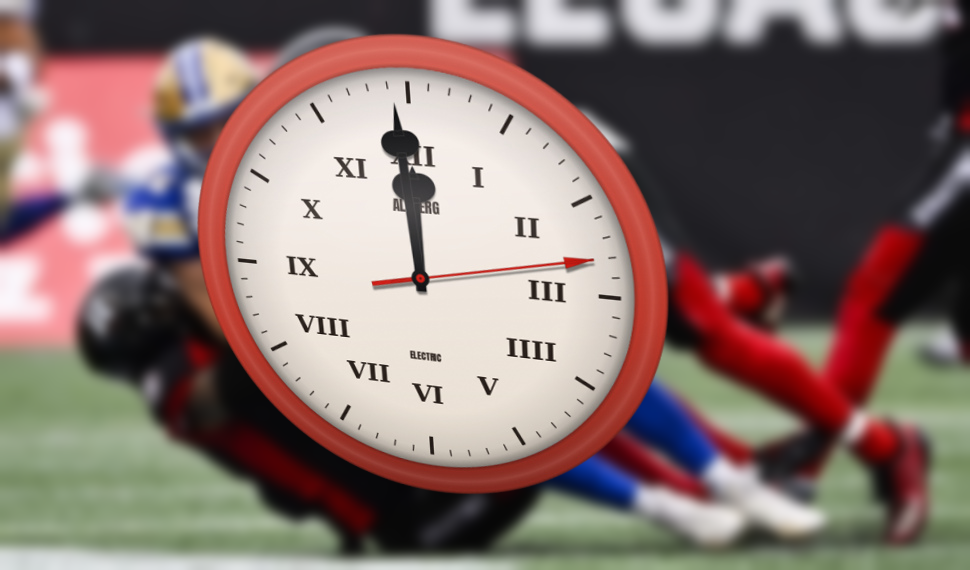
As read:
{"hour": 11, "minute": 59, "second": 13}
